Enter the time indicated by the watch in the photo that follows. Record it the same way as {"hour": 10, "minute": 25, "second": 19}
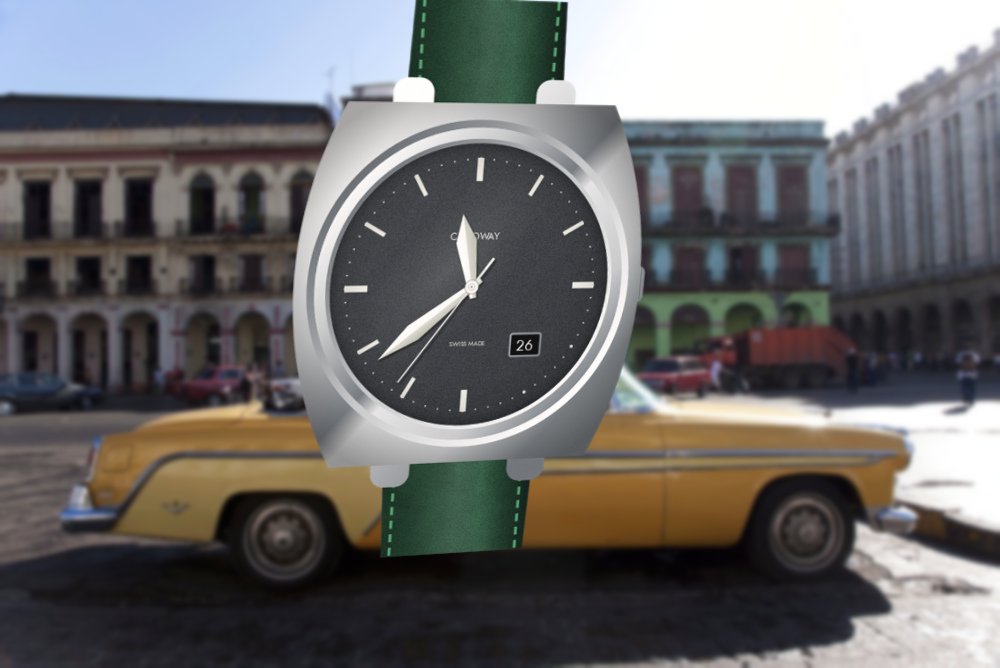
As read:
{"hour": 11, "minute": 38, "second": 36}
